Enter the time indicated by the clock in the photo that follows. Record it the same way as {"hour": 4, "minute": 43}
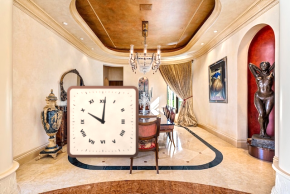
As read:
{"hour": 10, "minute": 1}
